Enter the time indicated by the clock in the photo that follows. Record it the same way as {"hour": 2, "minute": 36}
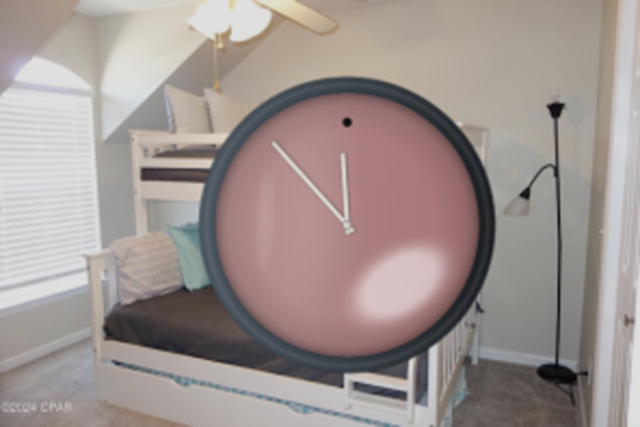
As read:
{"hour": 11, "minute": 53}
